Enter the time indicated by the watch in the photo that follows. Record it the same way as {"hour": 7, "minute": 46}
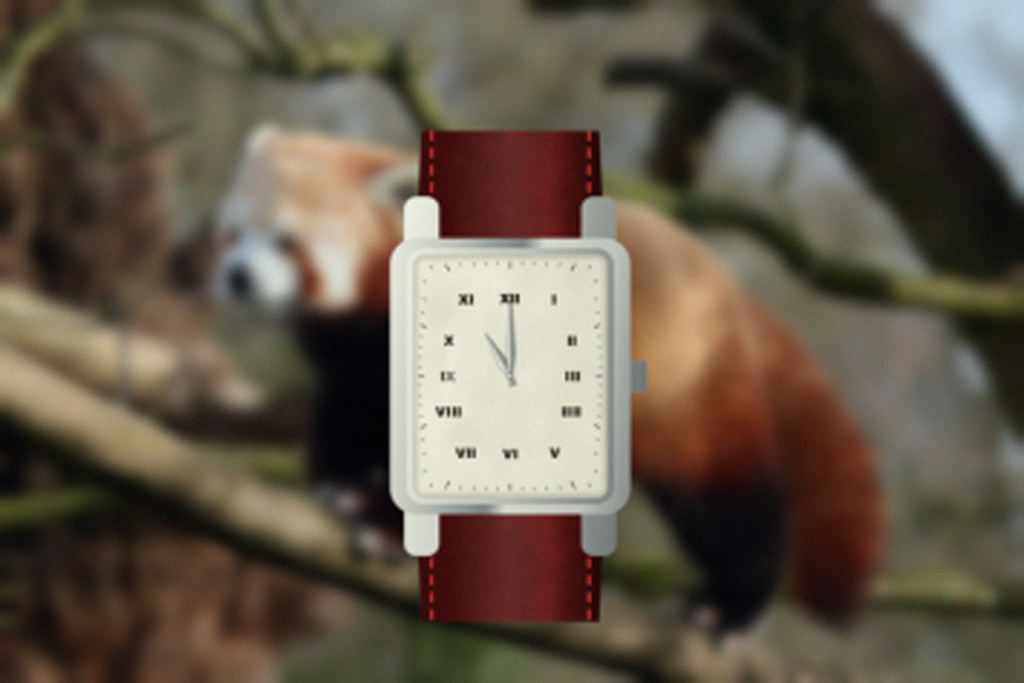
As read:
{"hour": 11, "minute": 0}
